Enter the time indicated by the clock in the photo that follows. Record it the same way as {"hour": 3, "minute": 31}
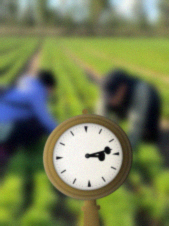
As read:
{"hour": 3, "minute": 13}
